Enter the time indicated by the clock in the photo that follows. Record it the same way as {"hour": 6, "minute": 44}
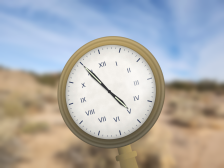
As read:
{"hour": 4, "minute": 55}
